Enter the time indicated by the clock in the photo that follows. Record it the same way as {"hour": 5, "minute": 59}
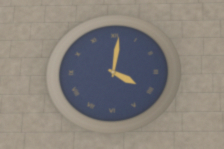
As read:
{"hour": 4, "minute": 1}
